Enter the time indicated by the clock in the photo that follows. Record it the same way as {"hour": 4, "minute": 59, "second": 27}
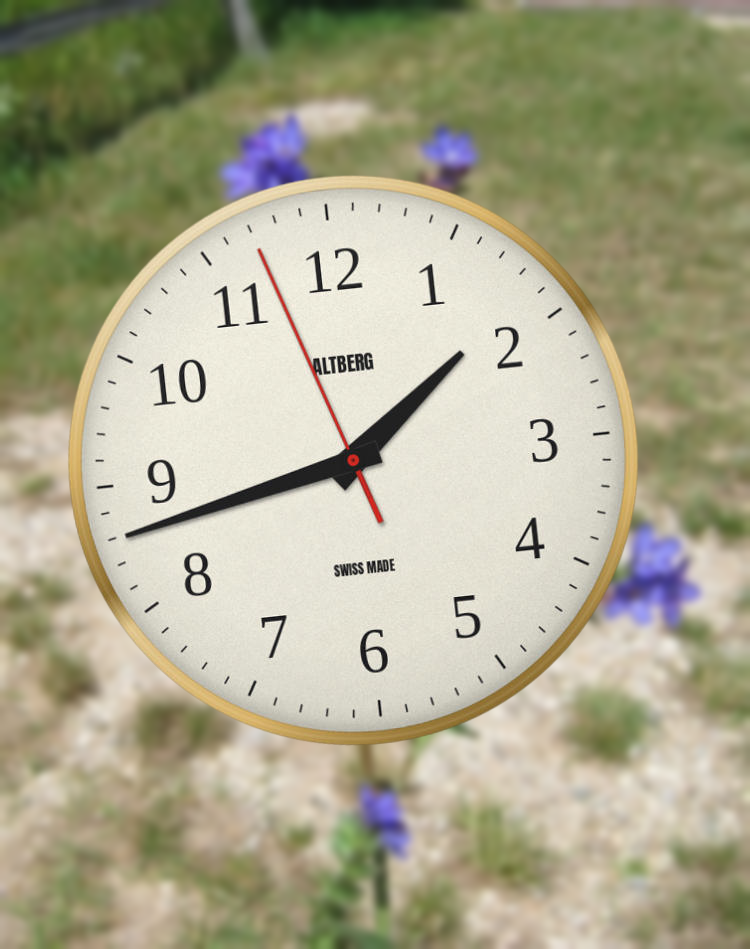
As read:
{"hour": 1, "minute": 42, "second": 57}
